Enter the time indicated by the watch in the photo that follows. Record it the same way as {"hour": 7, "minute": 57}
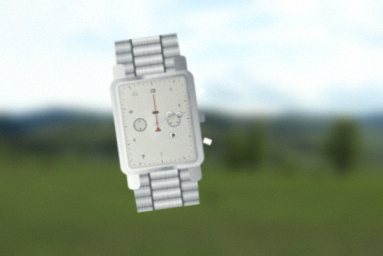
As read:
{"hour": 2, "minute": 13}
